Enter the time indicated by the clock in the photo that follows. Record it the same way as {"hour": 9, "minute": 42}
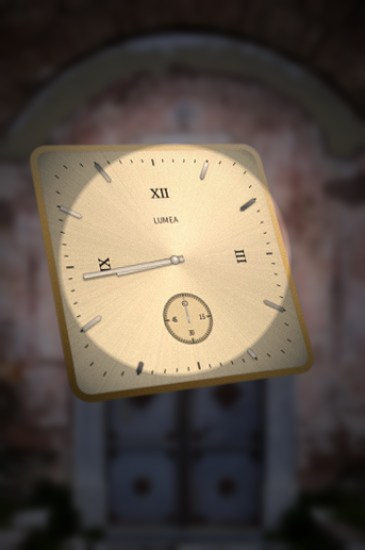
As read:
{"hour": 8, "minute": 44}
